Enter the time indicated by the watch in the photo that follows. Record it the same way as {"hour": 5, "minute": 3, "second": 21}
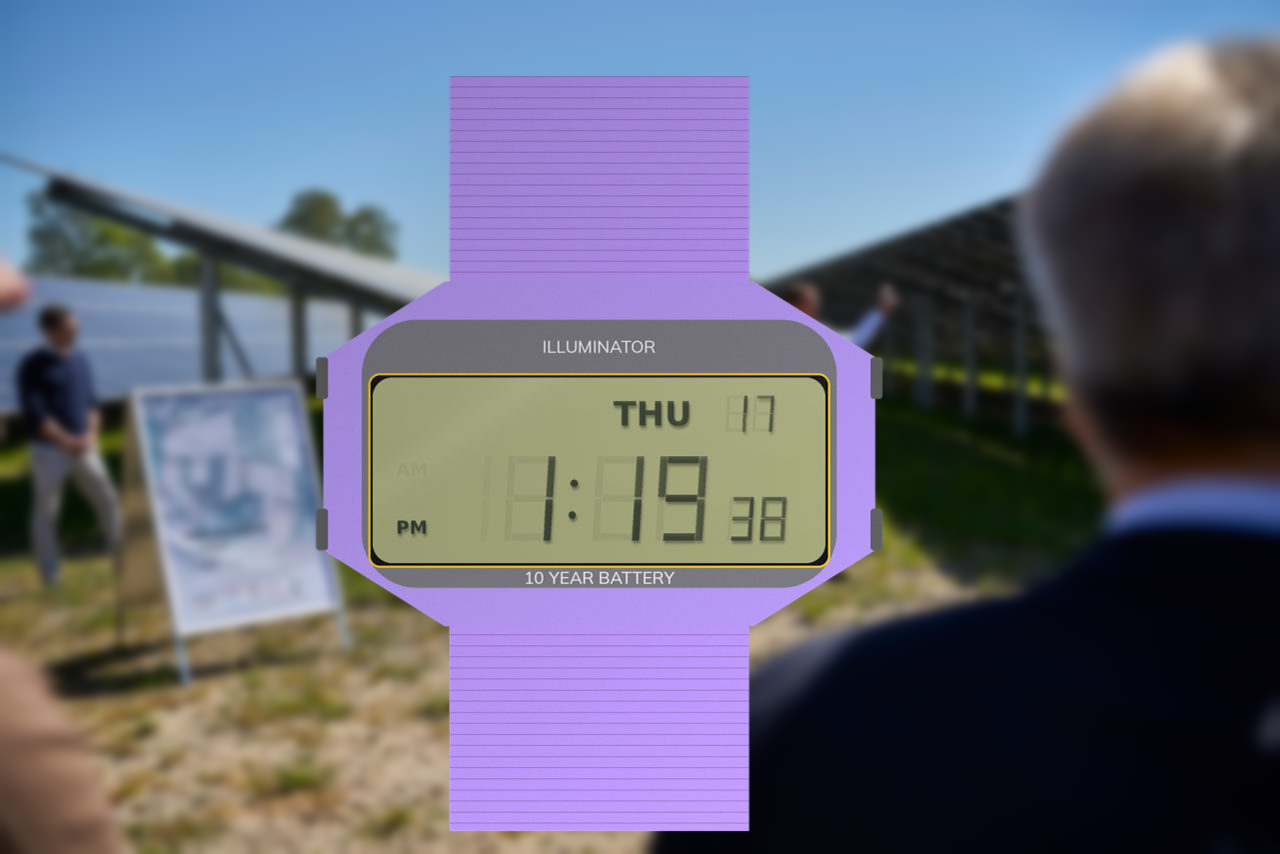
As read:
{"hour": 1, "minute": 19, "second": 38}
